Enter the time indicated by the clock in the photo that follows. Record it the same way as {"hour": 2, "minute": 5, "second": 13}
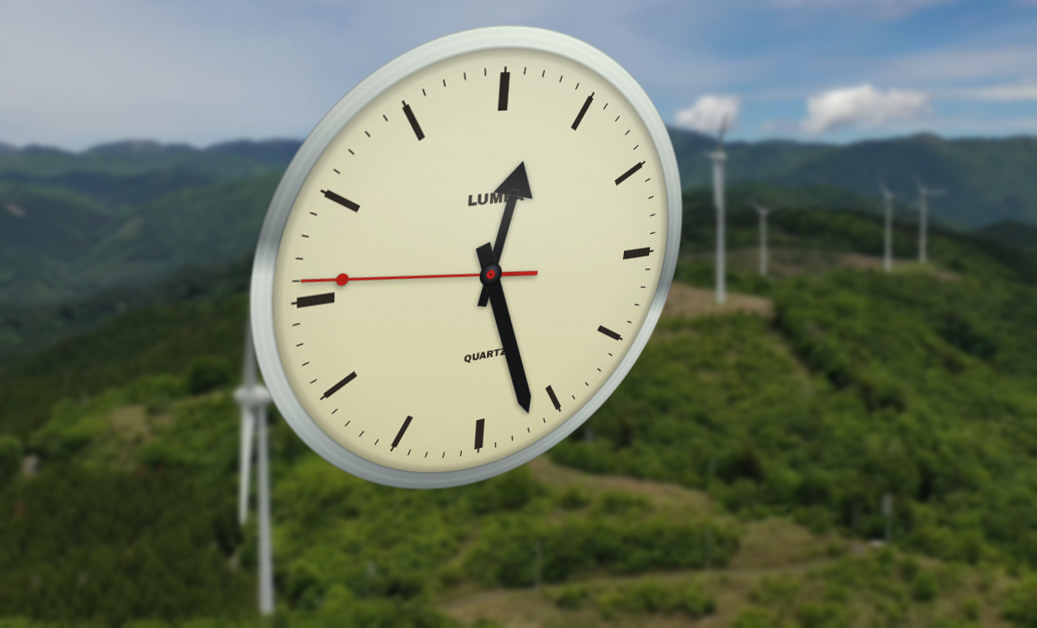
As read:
{"hour": 12, "minute": 26, "second": 46}
